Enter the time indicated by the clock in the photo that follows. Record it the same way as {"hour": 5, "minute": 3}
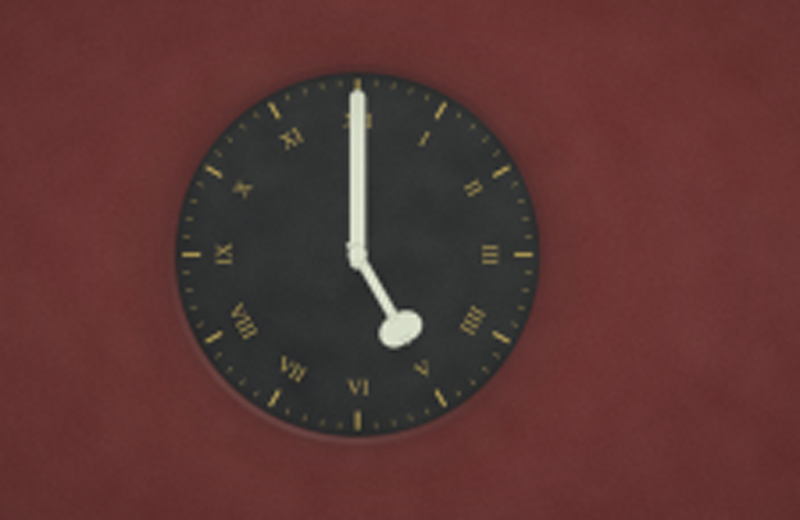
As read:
{"hour": 5, "minute": 0}
